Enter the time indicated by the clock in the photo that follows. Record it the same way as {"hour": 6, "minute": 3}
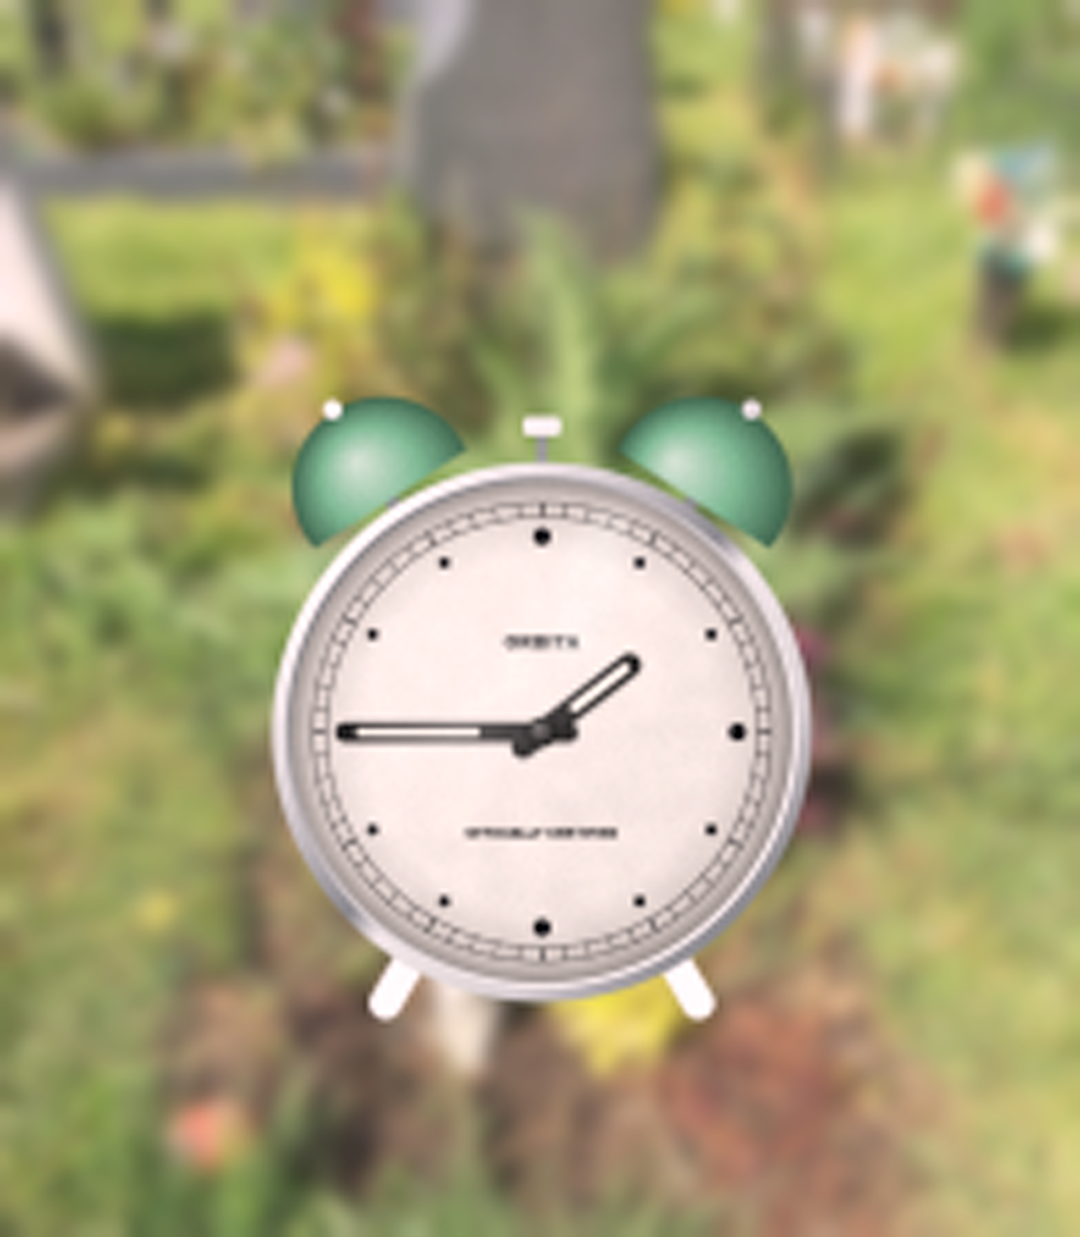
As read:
{"hour": 1, "minute": 45}
